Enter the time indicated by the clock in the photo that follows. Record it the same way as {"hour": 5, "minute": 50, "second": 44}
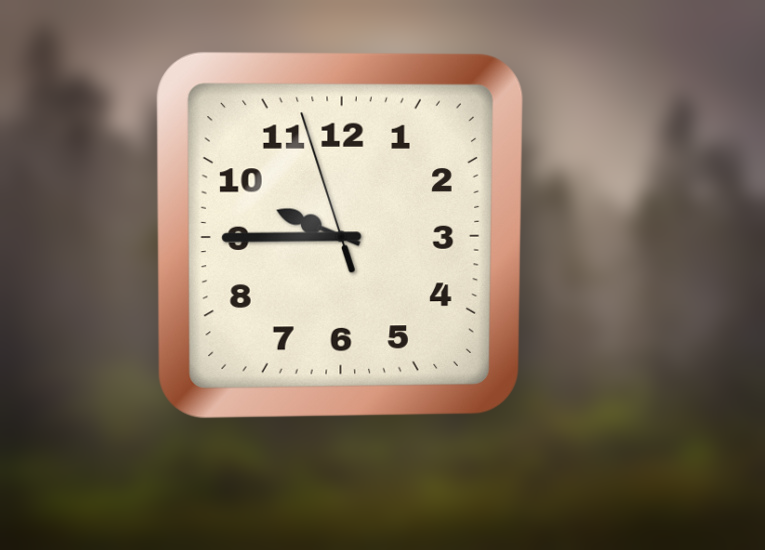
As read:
{"hour": 9, "minute": 44, "second": 57}
